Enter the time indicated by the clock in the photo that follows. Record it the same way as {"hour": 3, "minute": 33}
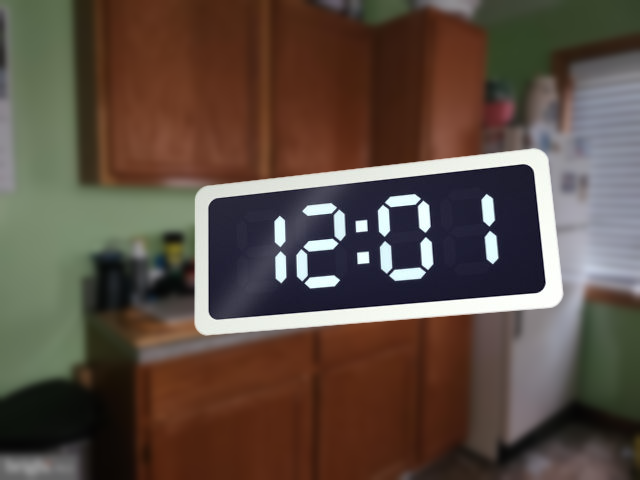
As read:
{"hour": 12, "minute": 1}
